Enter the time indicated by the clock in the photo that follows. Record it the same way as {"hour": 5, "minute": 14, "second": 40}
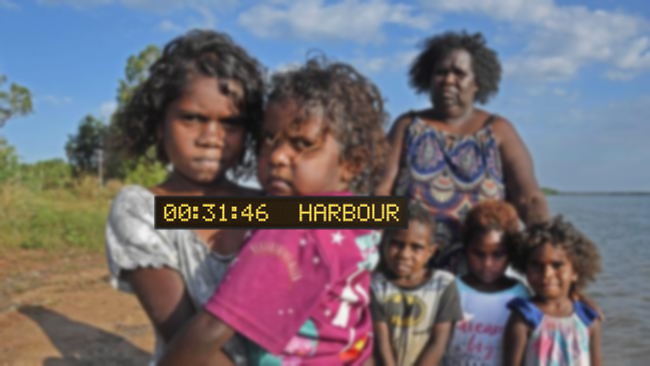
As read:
{"hour": 0, "minute": 31, "second": 46}
